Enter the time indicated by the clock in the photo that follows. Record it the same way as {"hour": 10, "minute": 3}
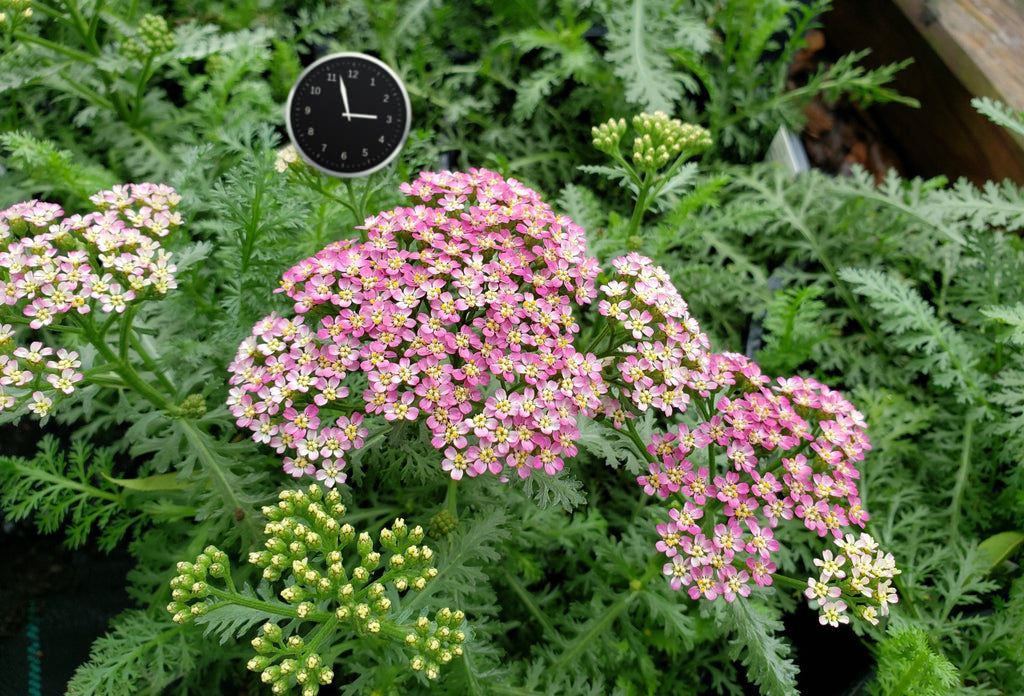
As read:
{"hour": 2, "minute": 57}
